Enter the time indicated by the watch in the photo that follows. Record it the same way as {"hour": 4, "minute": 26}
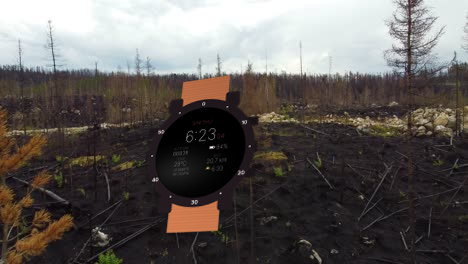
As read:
{"hour": 6, "minute": 23}
